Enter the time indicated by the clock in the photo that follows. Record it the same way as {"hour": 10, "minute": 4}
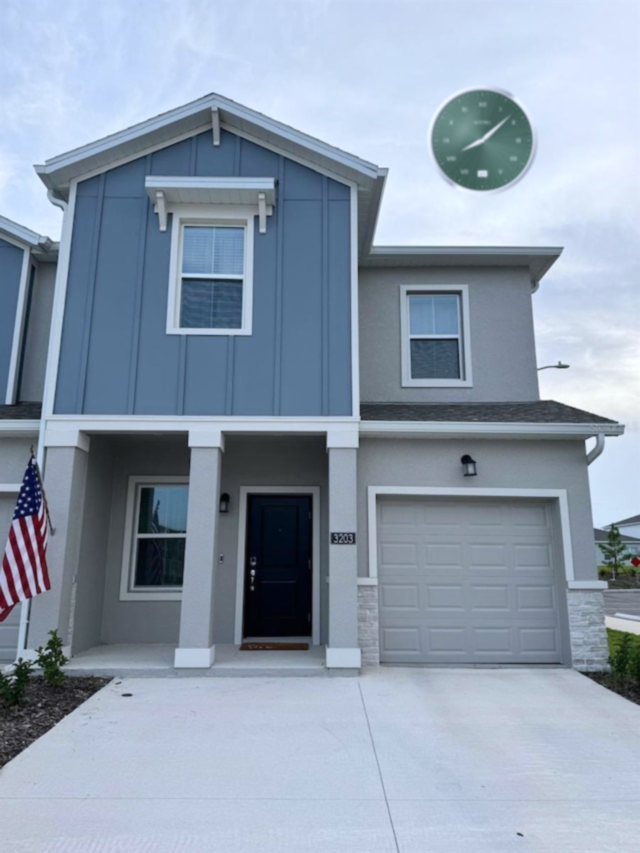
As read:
{"hour": 8, "minute": 8}
